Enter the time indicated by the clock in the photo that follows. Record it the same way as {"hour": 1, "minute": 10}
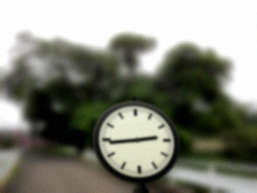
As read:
{"hour": 2, "minute": 44}
